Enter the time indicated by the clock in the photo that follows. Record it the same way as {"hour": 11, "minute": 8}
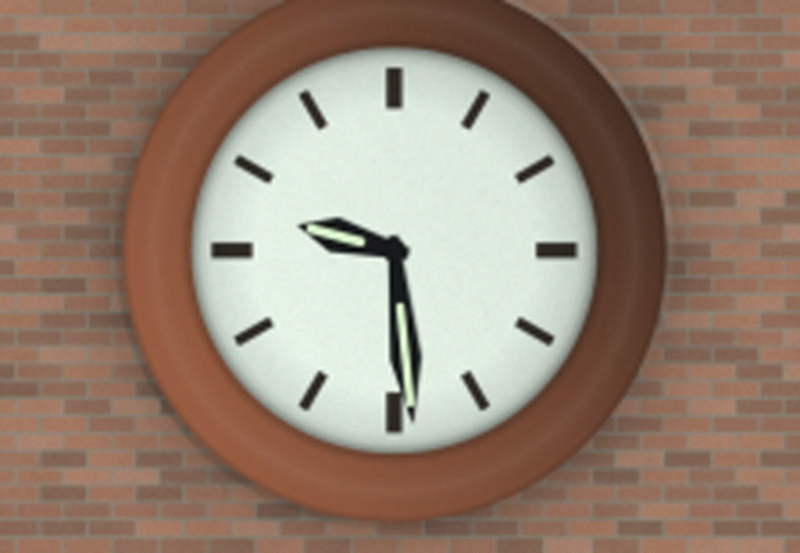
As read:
{"hour": 9, "minute": 29}
